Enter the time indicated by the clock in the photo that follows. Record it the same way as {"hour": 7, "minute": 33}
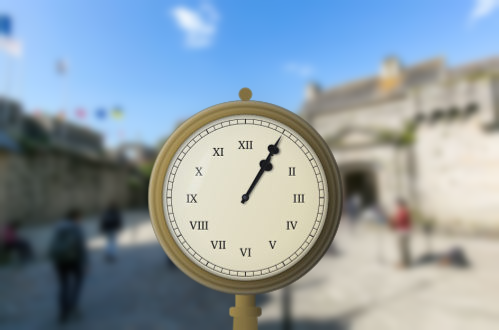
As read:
{"hour": 1, "minute": 5}
